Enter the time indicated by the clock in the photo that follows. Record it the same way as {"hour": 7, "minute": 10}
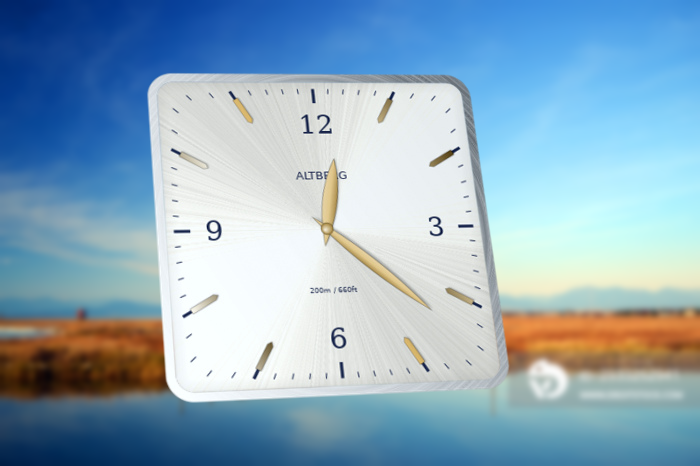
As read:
{"hour": 12, "minute": 22}
